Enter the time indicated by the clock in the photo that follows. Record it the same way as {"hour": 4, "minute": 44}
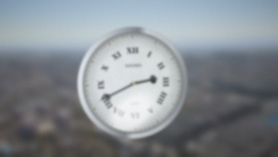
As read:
{"hour": 2, "minute": 41}
